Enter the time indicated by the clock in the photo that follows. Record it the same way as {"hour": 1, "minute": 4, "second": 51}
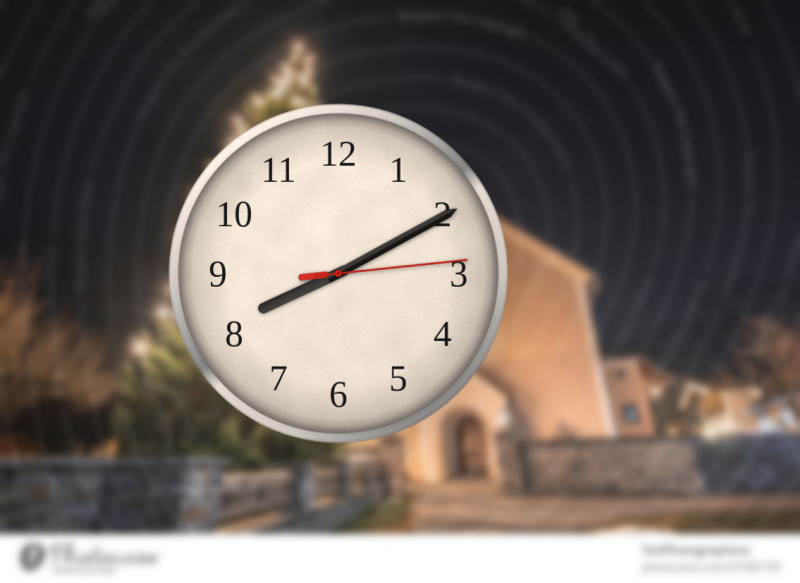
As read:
{"hour": 8, "minute": 10, "second": 14}
